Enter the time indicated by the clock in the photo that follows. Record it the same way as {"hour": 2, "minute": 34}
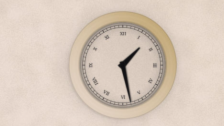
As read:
{"hour": 1, "minute": 28}
